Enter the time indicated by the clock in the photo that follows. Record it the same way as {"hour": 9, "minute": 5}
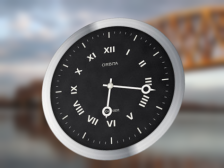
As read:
{"hour": 6, "minute": 17}
